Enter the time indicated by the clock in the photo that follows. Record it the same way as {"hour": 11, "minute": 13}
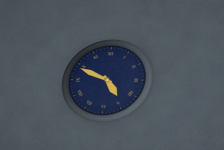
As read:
{"hour": 4, "minute": 49}
